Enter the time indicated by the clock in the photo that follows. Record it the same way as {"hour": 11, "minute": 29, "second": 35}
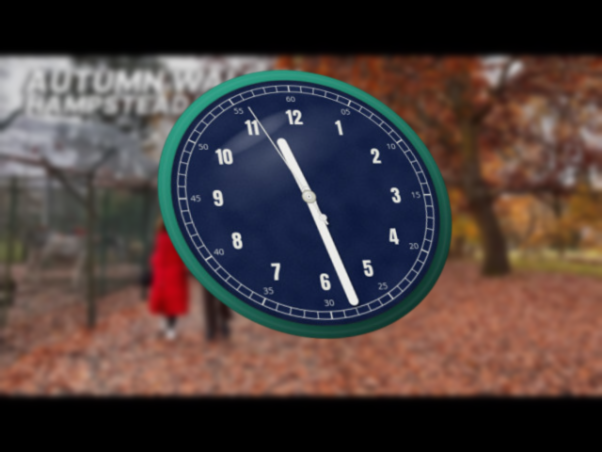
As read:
{"hour": 11, "minute": 27, "second": 56}
